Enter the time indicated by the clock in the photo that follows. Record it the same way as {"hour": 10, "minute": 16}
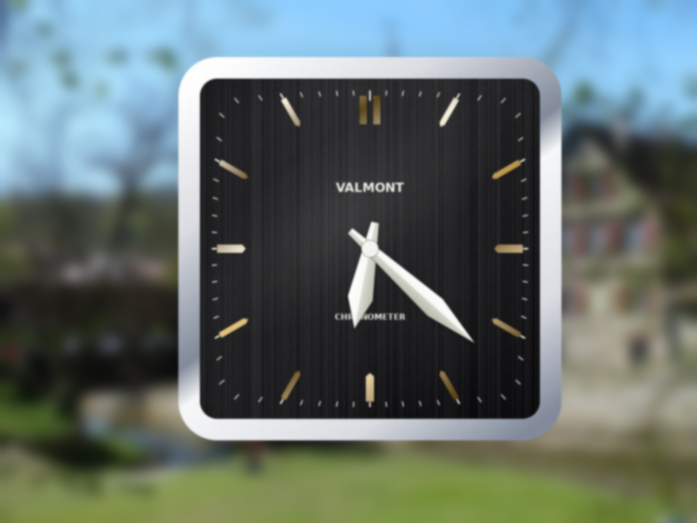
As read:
{"hour": 6, "minute": 22}
